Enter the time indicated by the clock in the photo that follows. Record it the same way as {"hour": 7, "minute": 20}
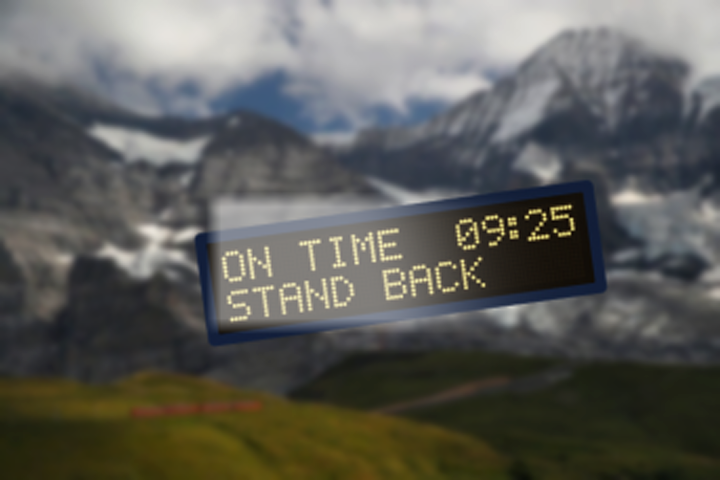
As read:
{"hour": 9, "minute": 25}
